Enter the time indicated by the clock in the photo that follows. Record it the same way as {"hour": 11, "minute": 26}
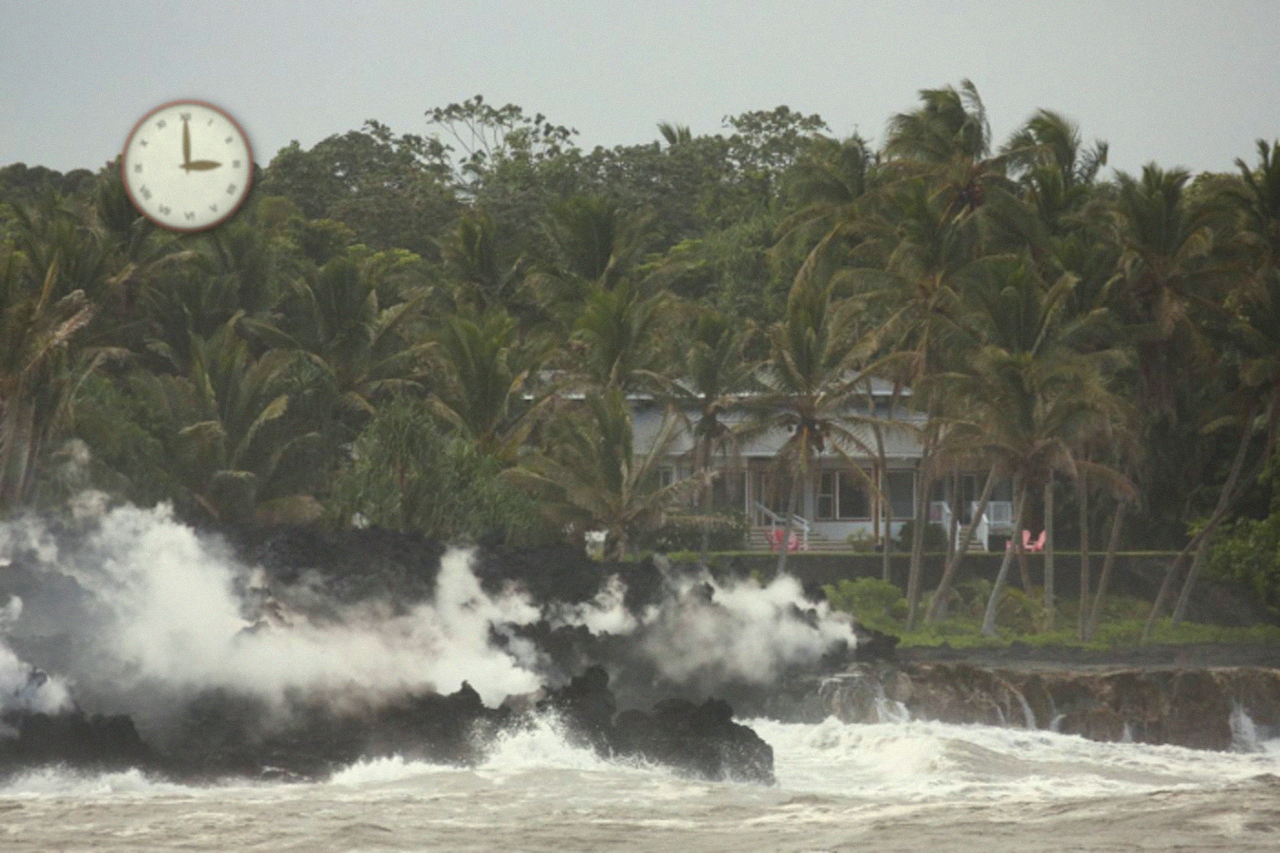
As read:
{"hour": 3, "minute": 0}
